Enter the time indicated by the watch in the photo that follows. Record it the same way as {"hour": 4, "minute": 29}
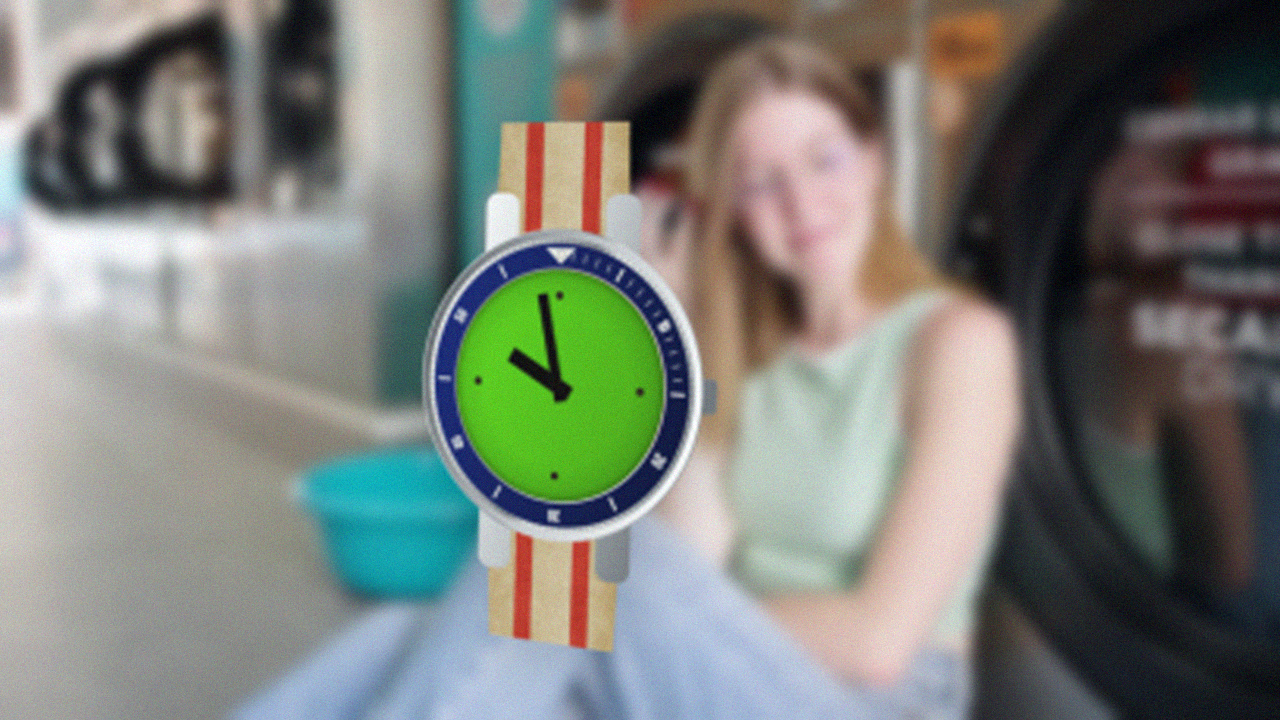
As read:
{"hour": 9, "minute": 58}
